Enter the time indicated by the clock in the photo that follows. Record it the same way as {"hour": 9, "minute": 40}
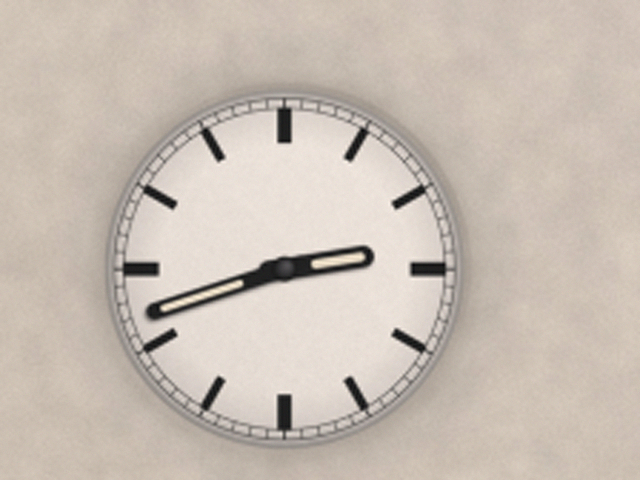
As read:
{"hour": 2, "minute": 42}
